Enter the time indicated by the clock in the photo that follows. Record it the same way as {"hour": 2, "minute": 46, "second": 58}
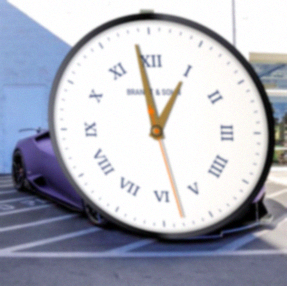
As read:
{"hour": 12, "minute": 58, "second": 28}
